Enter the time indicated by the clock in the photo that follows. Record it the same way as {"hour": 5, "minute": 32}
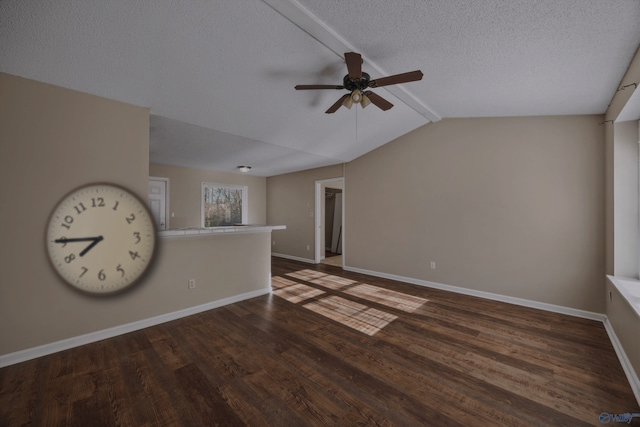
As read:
{"hour": 7, "minute": 45}
